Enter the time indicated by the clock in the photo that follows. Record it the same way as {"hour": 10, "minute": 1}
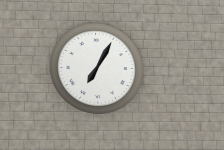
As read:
{"hour": 7, "minute": 5}
